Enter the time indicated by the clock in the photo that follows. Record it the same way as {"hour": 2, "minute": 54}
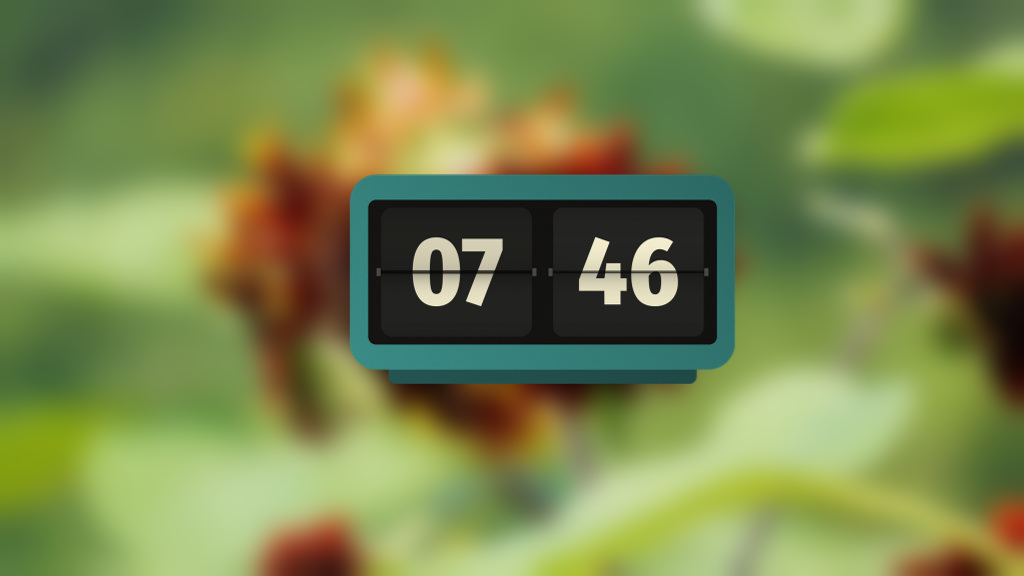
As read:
{"hour": 7, "minute": 46}
